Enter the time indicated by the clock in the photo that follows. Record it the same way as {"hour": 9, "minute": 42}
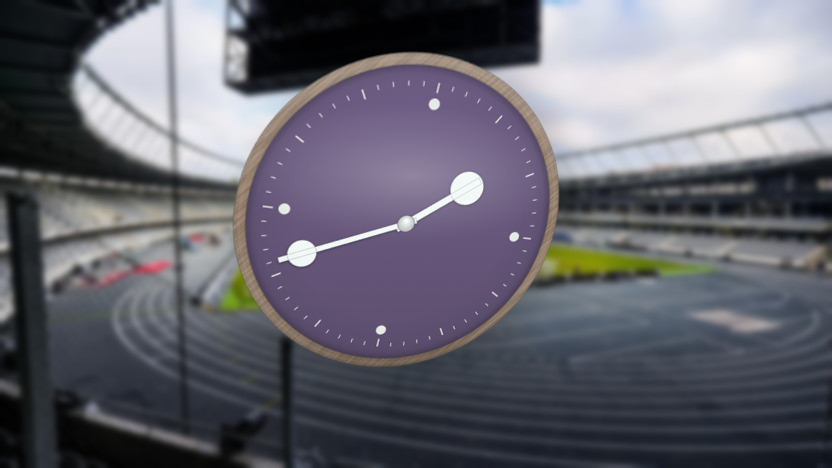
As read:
{"hour": 1, "minute": 41}
